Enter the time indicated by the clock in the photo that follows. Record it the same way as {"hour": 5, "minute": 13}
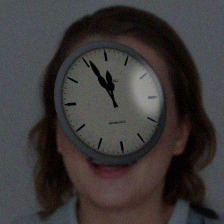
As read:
{"hour": 11, "minute": 56}
